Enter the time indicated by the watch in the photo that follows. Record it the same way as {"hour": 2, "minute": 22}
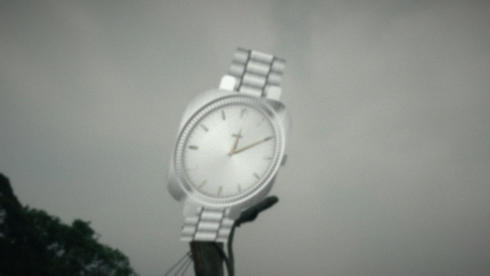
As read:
{"hour": 12, "minute": 10}
